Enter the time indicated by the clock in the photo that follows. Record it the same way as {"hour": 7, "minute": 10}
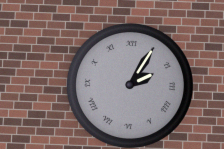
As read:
{"hour": 2, "minute": 5}
